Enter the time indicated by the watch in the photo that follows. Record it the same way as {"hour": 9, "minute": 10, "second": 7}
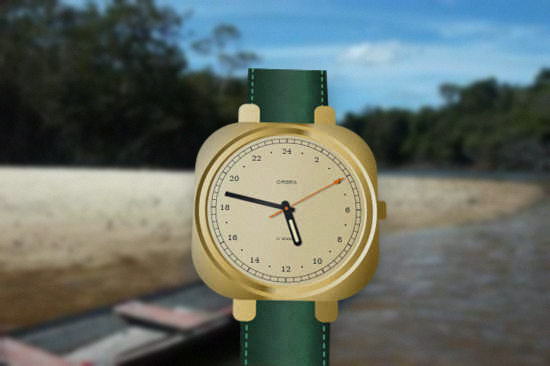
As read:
{"hour": 10, "minute": 47, "second": 10}
